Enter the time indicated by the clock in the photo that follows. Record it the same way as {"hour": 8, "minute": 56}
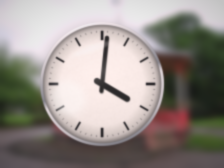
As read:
{"hour": 4, "minute": 1}
